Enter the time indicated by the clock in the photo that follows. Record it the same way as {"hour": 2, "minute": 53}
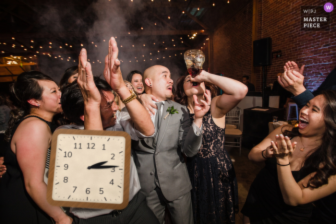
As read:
{"hour": 2, "minute": 14}
